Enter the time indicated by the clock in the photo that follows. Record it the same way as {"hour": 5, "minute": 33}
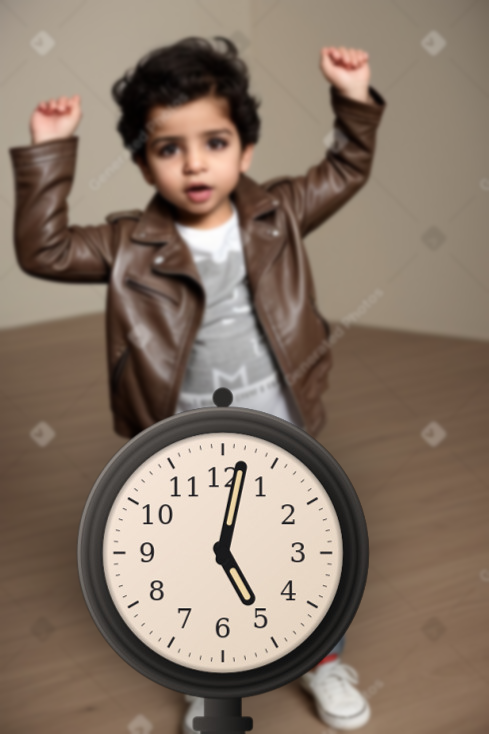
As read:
{"hour": 5, "minute": 2}
